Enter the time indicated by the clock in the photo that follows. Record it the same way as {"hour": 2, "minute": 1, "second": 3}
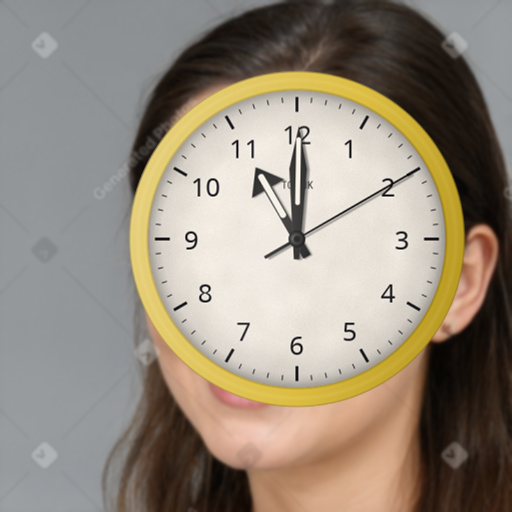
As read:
{"hour": 11, "minute": 0, "second": 10}
